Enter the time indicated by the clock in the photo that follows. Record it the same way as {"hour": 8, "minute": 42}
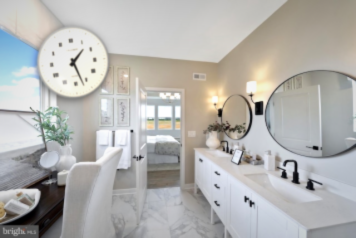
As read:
{"hour": 1, "minute": 27}
